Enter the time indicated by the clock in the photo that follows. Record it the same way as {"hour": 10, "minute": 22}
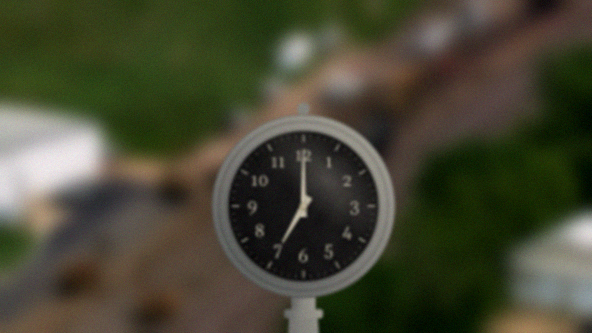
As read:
{"hour": 7, "minute": 0}
